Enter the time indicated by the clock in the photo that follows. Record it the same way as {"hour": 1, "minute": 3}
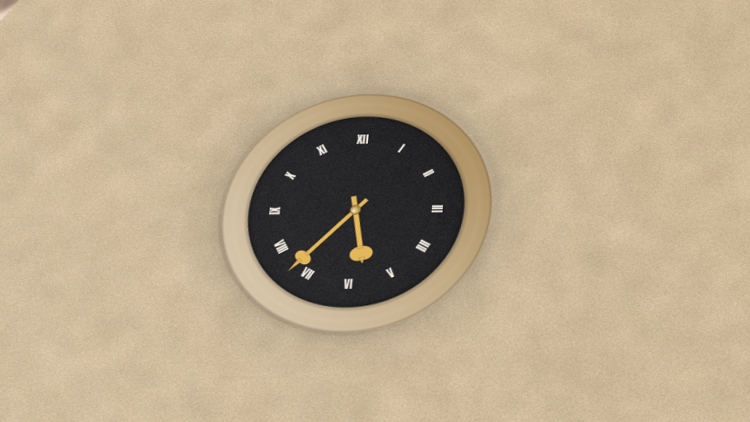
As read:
{"hour": 5, "minute": 37}
